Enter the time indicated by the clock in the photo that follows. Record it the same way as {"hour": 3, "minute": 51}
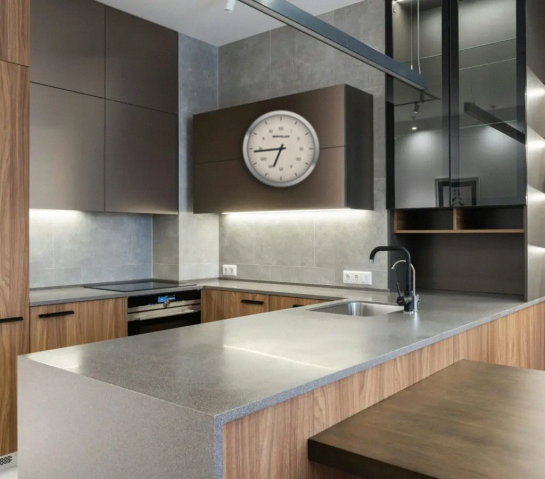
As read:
{"hour": 6, "minute": 44}
